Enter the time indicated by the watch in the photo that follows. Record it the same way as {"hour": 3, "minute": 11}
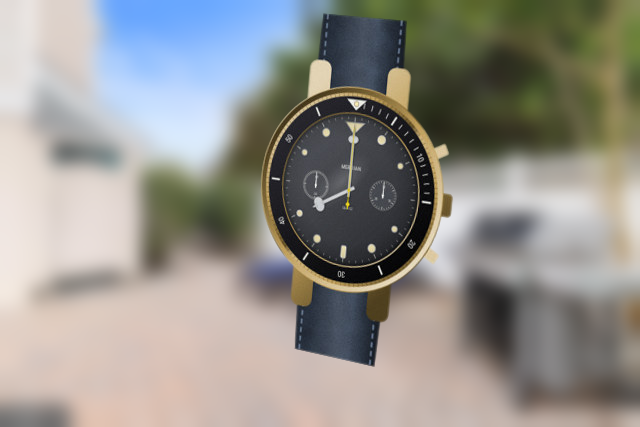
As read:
{"hour": 8, "minute": 0}
